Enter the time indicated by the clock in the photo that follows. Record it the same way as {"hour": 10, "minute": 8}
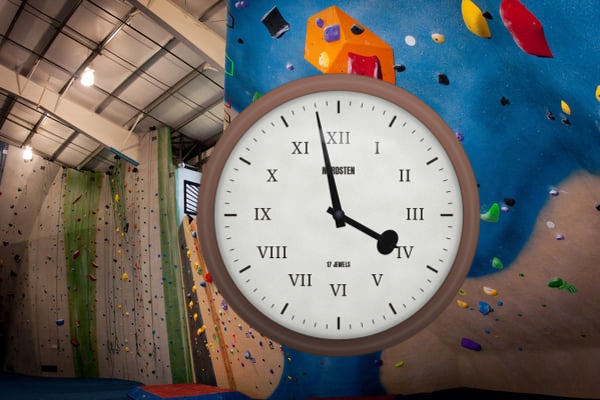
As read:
{"hour": 3, "minute": 58}
